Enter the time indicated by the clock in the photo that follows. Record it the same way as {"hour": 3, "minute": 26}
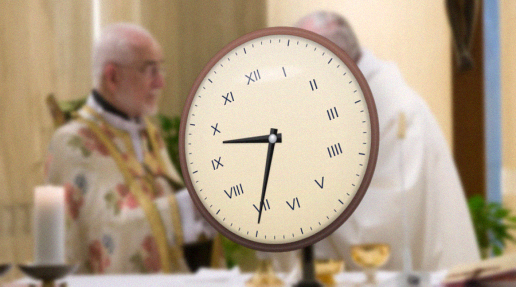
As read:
{"hour": 9, "minute": 35}
